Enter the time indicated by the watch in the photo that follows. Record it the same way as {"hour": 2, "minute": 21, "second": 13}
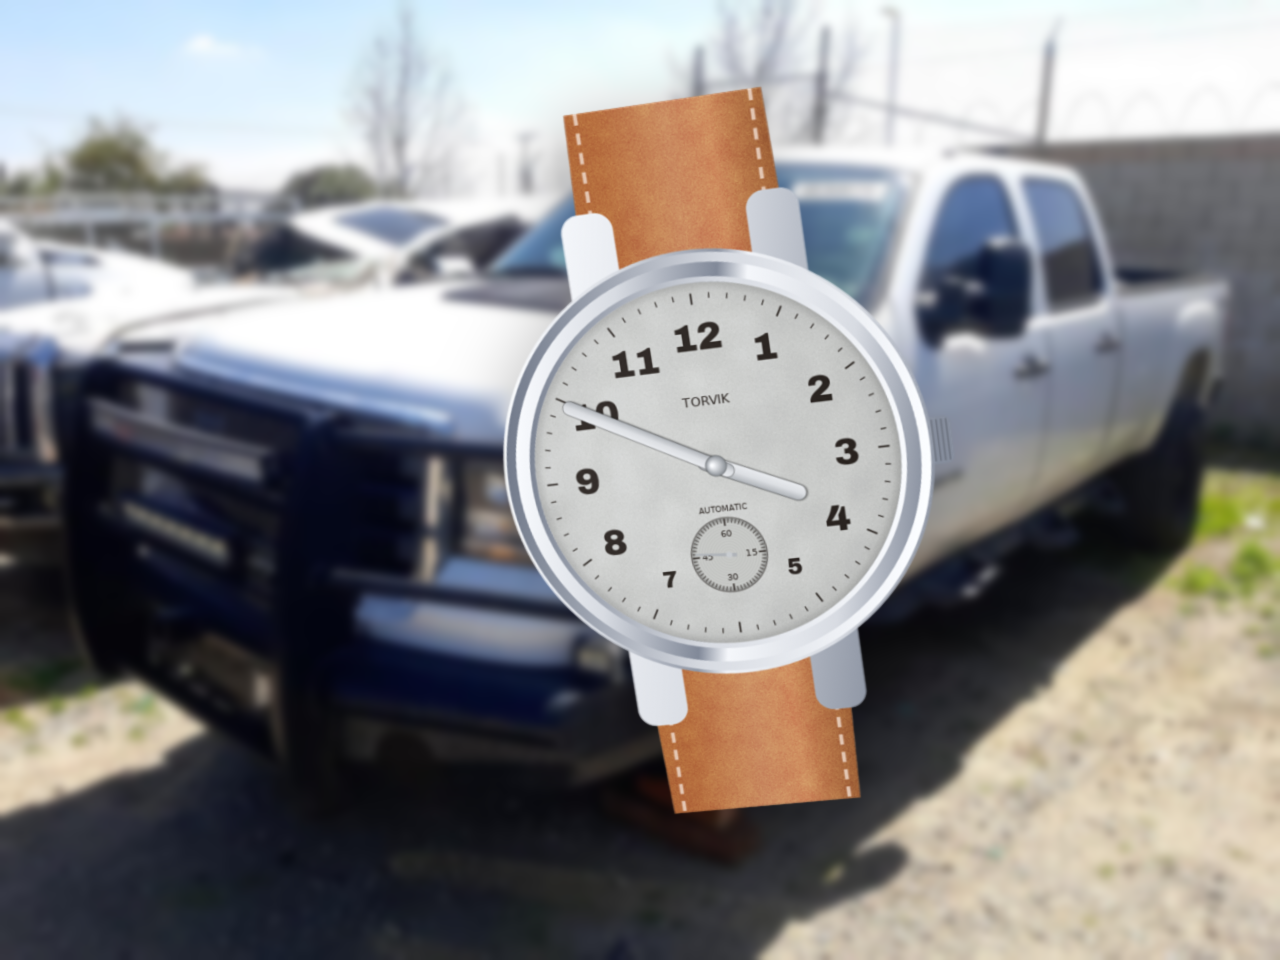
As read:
{"hour": 3, "minute": 49, "second": 46}
